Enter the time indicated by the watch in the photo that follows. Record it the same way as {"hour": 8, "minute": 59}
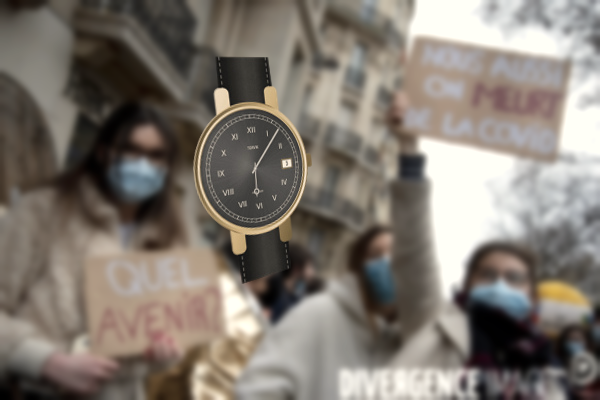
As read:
{"hour": 6, "minute": 7}
